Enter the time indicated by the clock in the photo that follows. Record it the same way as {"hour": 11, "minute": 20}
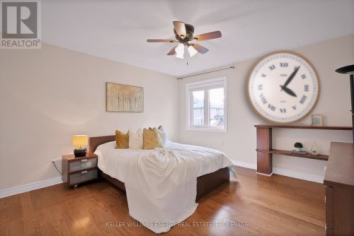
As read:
{"hour": 4, "minute": 6}
